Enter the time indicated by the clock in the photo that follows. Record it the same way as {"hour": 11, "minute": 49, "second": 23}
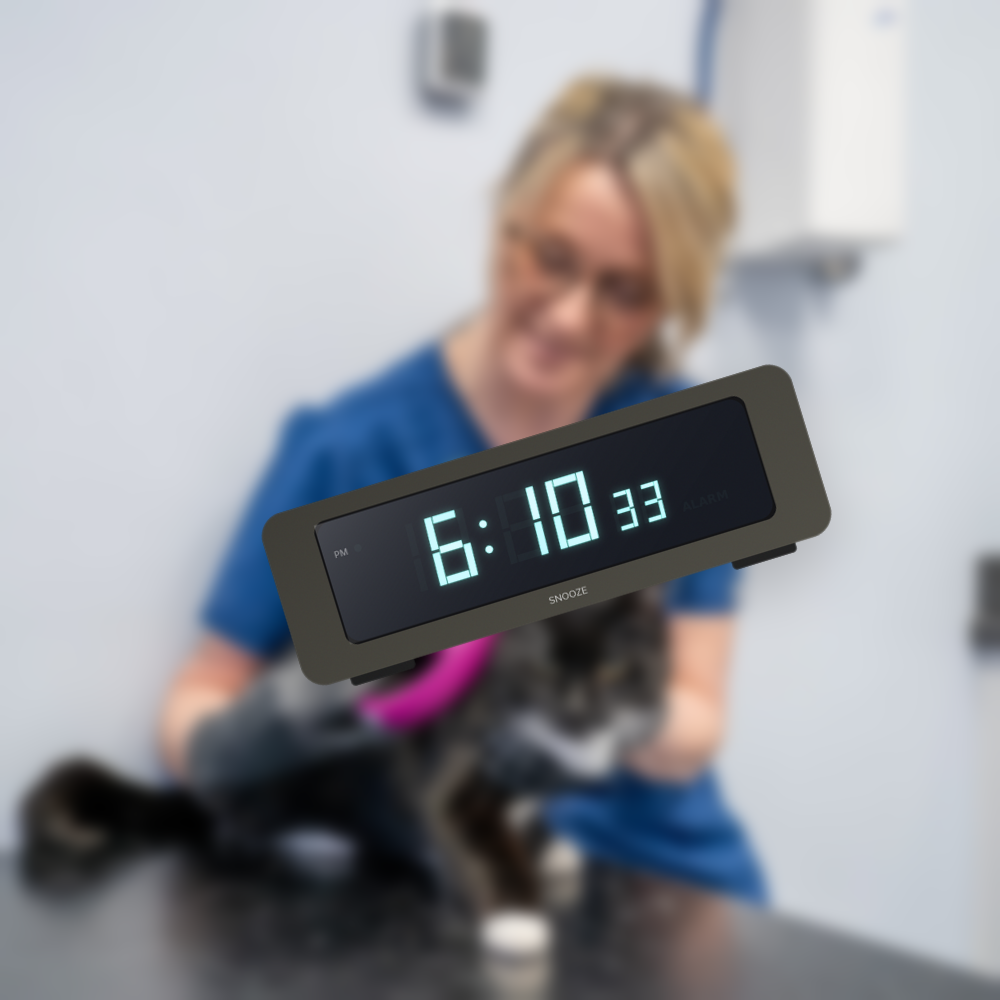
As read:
{"hour": 6, "minute": 10, "second": 33}
